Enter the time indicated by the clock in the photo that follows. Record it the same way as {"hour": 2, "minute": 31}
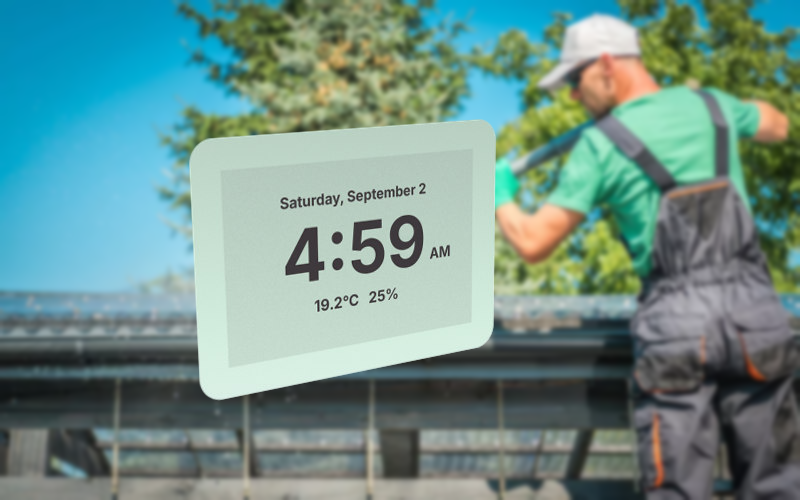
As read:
{"hour": 4, "minute": 59}
